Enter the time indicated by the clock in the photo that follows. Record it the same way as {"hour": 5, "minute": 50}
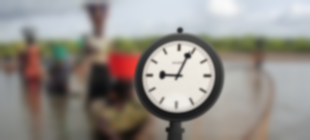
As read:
{"hour": 9, "minute": 4}
